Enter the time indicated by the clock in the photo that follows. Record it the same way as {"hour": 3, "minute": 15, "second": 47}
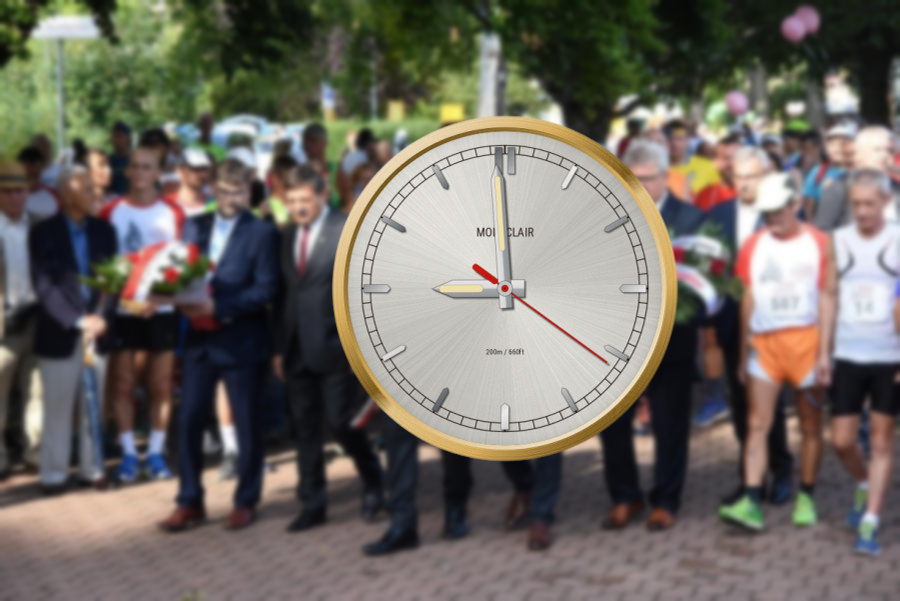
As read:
{"hour": 8, "minute": 59, "second": 21}
